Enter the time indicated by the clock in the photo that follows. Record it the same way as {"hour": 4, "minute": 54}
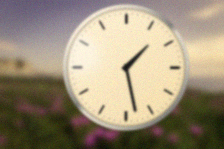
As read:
{"hour": 1, "minute": 28}
